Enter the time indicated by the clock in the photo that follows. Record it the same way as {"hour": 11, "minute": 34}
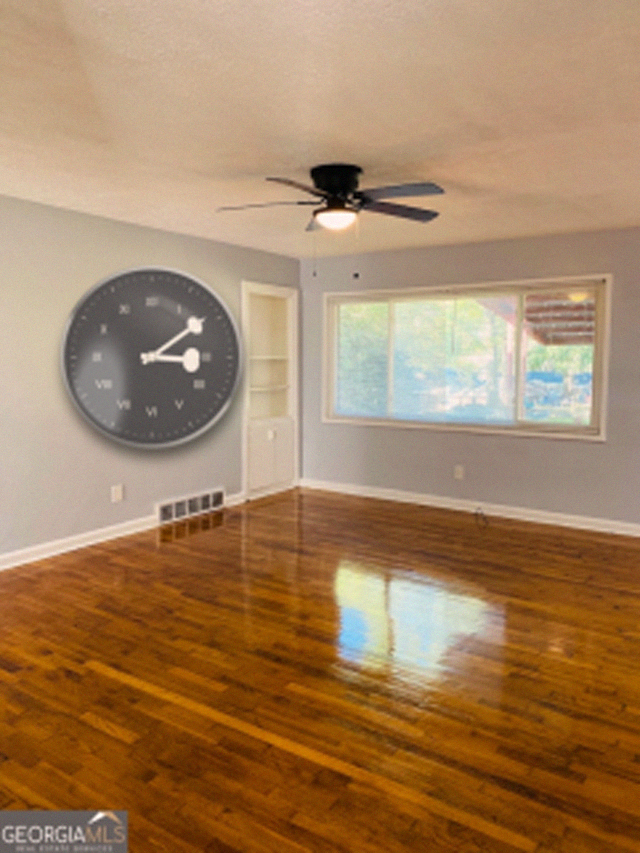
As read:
{"hour": 3, "minute": 9}
